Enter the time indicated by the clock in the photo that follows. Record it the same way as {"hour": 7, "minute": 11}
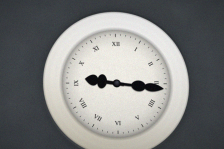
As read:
{"hour": 9, "minute": 16}
